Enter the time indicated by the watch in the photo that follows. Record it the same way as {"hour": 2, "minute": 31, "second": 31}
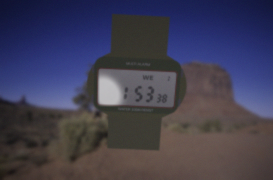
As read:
{"hour": 1, "minute": 53, "second": 38}
